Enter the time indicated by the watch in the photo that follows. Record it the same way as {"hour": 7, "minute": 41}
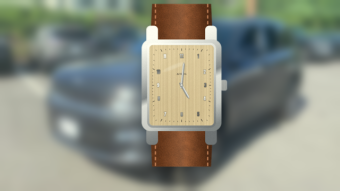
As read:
{"hour": 5, "minute": 1}
